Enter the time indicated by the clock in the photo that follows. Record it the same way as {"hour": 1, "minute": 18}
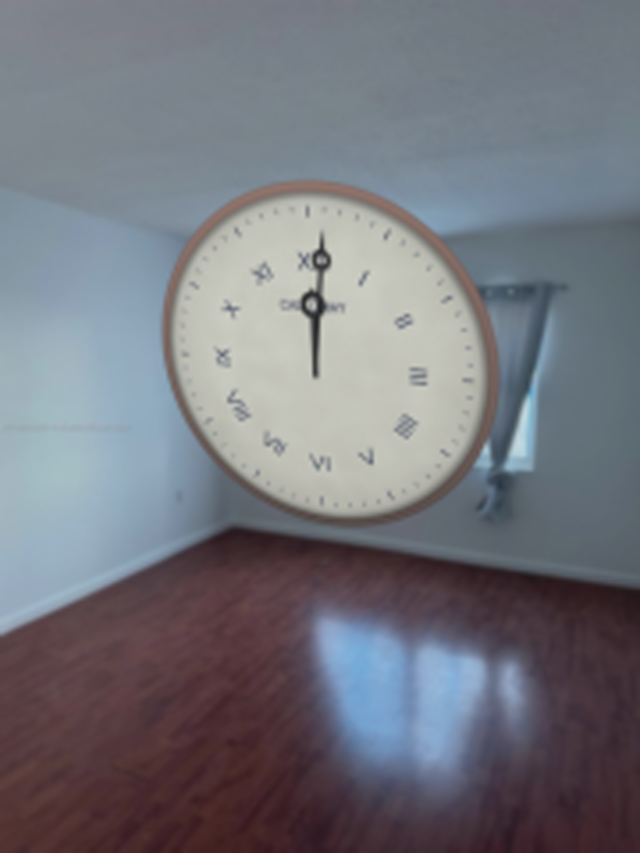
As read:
{"hour": 12, "minute": 1}
